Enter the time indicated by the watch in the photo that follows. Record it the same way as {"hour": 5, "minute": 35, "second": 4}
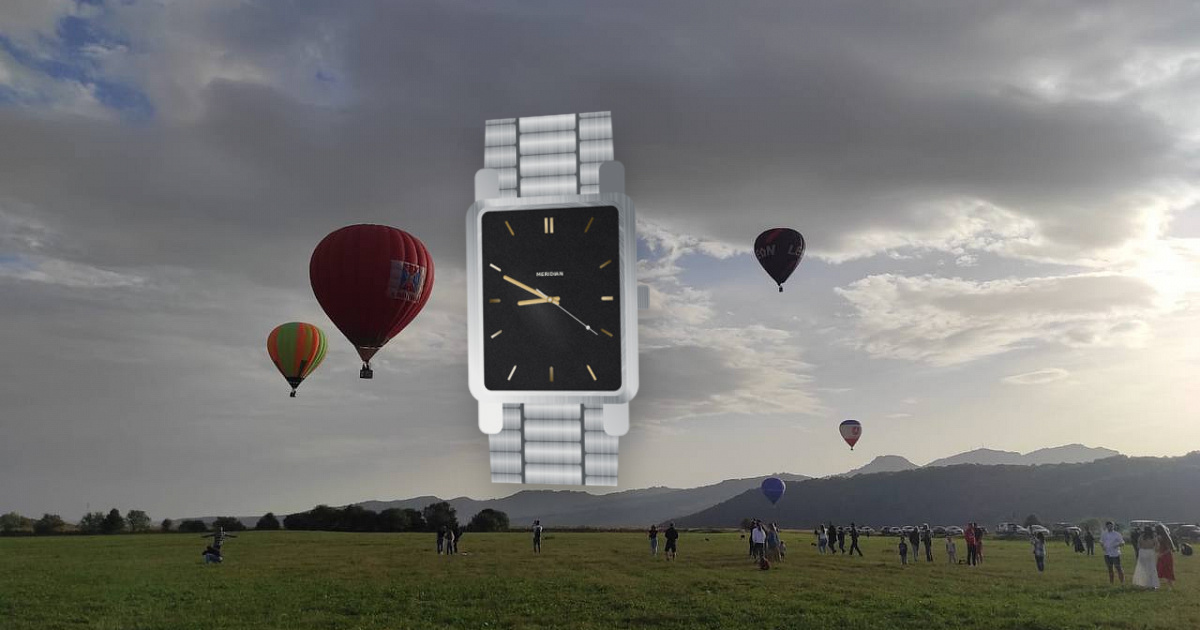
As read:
{"hour": 8, "minute": 49, "second": 21}
